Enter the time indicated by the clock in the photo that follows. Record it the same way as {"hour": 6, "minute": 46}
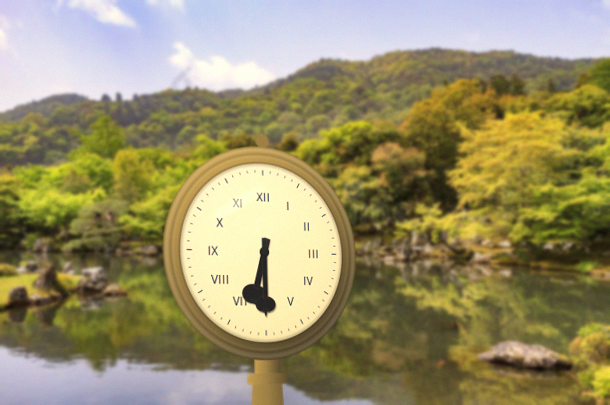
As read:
{"hour": 6, "minute": 30}
